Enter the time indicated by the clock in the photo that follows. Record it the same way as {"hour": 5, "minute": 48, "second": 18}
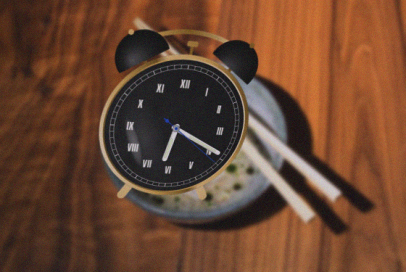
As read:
{"hour": 6, "minute": 19, "second": 21}
